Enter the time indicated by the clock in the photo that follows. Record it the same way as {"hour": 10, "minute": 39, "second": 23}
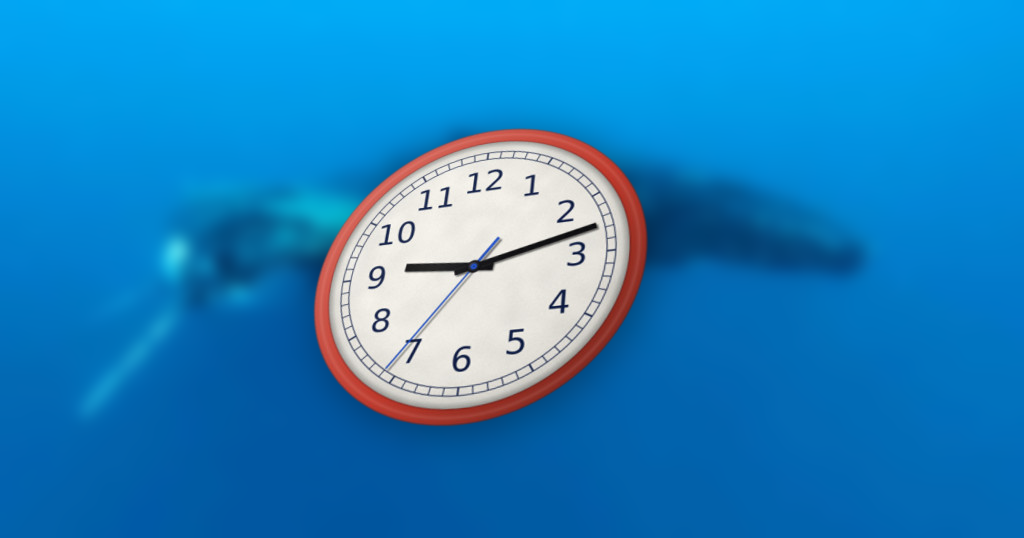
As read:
{"hour": 9, "minute": 12, "second": 36}
